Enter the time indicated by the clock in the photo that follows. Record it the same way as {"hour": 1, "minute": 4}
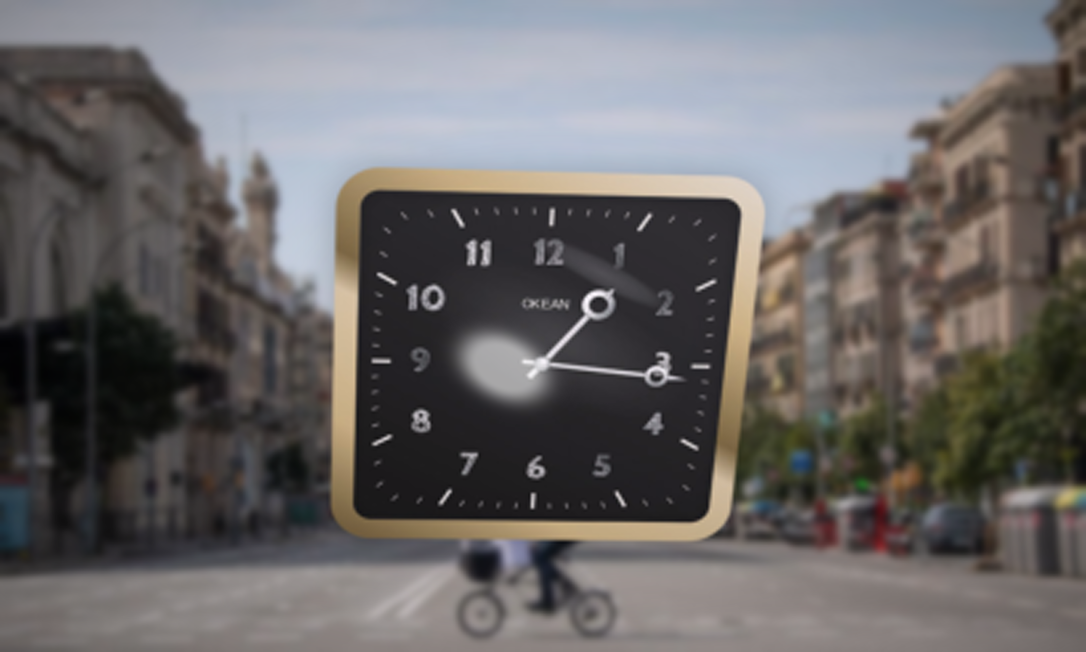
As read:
{"hour": 1, "minute": 16}
